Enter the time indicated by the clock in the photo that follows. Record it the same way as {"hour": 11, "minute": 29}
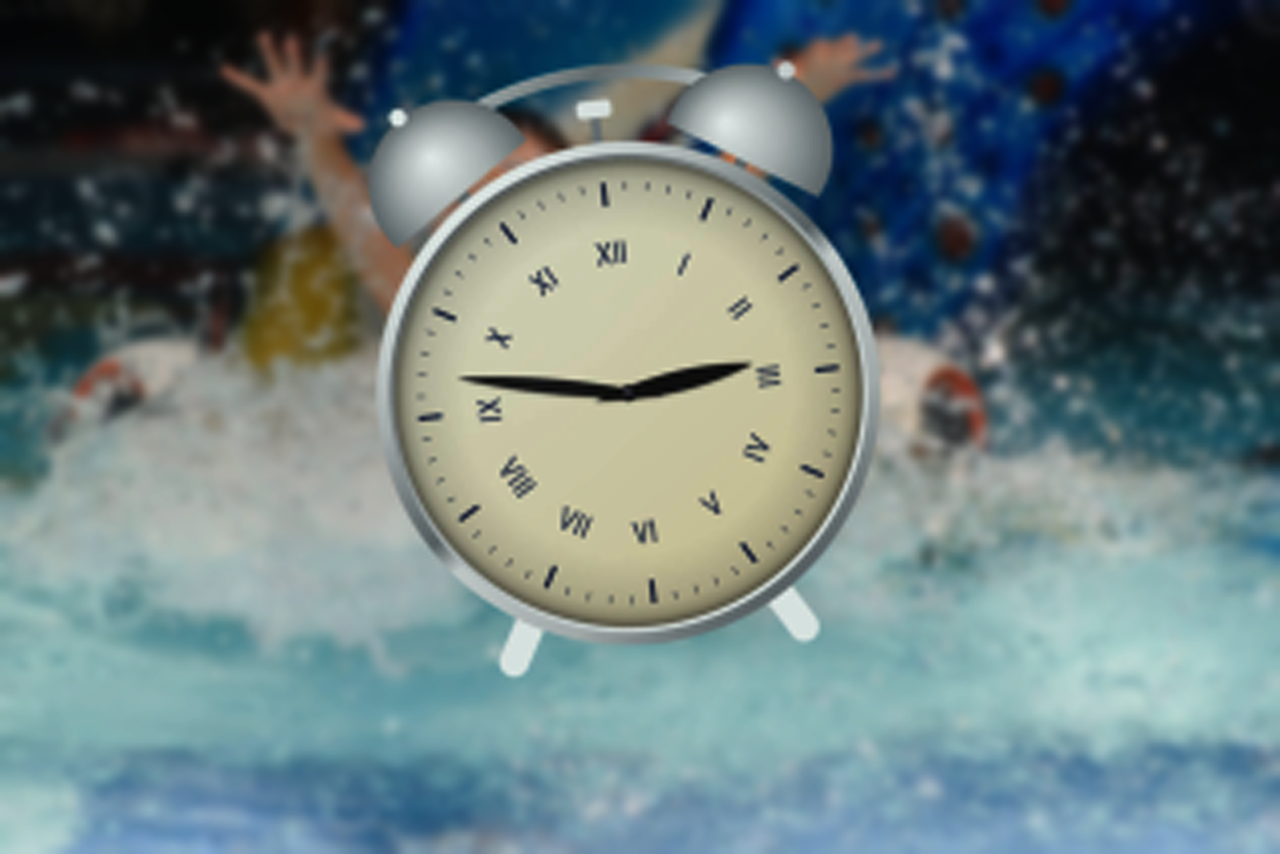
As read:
{"hour": 2, "minute": 47}
